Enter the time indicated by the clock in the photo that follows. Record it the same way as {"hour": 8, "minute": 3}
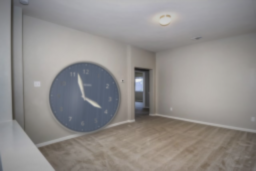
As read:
{"hour": 3, "minute": 57}
